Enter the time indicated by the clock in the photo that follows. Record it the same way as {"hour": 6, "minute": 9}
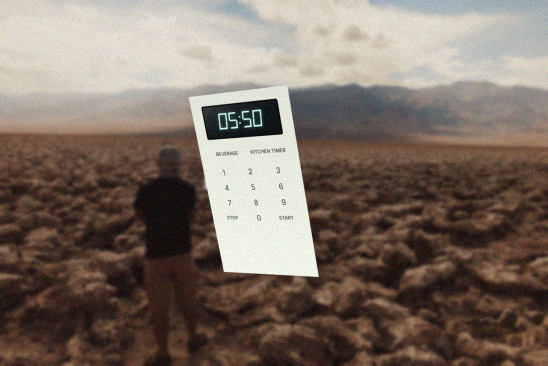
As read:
{"hour": 5, "minute": 50}
